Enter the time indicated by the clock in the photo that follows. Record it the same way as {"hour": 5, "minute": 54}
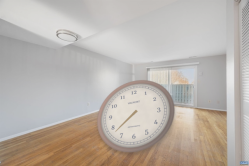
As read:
{"hour": 7, "minute": 38}
